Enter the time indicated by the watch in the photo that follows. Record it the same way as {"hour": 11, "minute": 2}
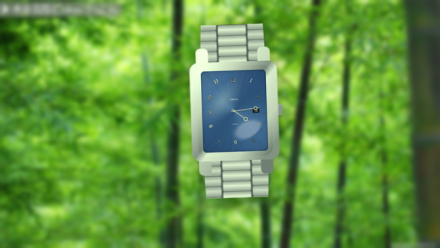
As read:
{"hour": 4, "minute": 14}
